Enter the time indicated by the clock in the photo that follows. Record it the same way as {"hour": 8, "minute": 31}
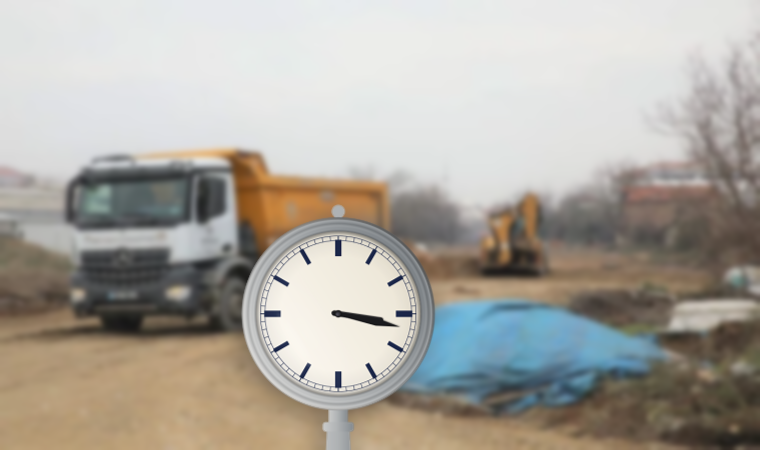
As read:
{"hour": 3, "minute": 17}
